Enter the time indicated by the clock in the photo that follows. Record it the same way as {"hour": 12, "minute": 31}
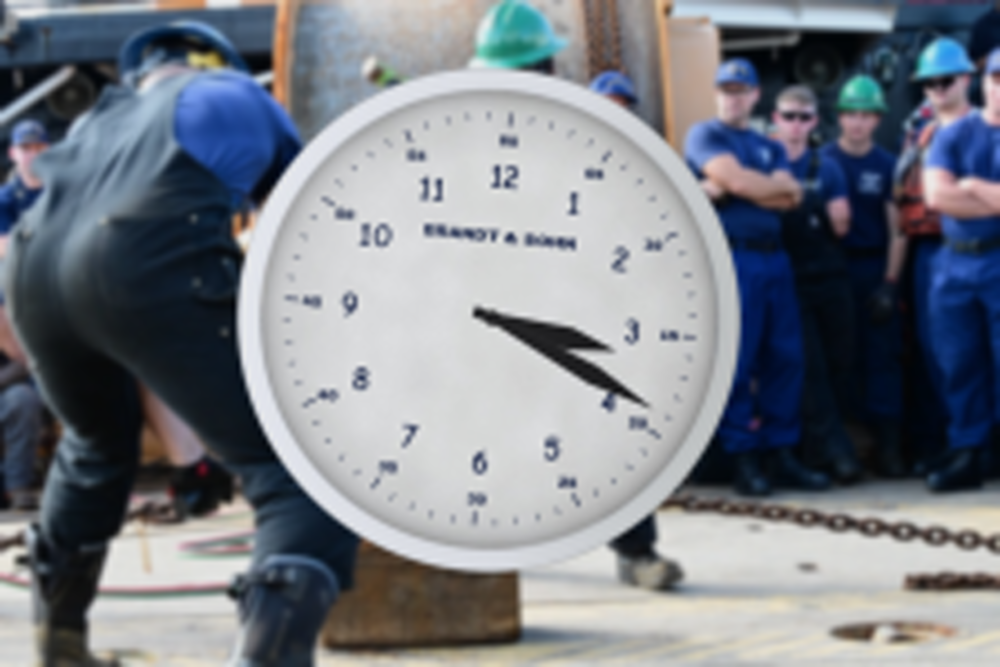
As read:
{"hour": 3, "minute": 19}
